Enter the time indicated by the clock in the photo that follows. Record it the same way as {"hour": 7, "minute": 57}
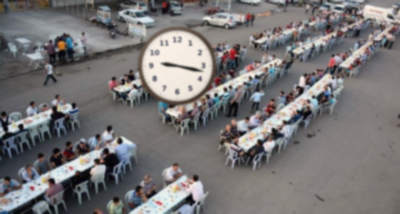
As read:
{"hour": 9, "minute": 17}
